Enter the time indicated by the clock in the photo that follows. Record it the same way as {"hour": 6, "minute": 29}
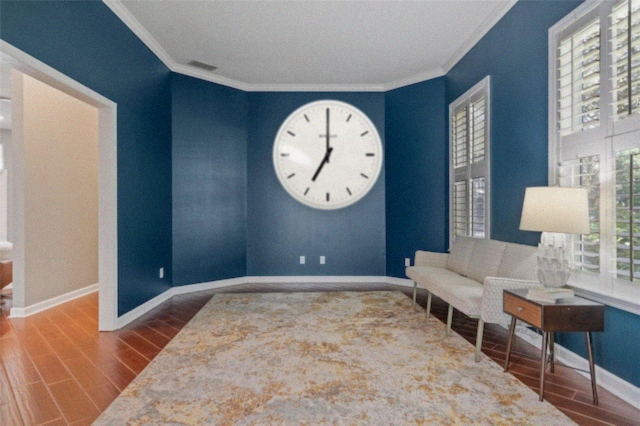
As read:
{"hour": 7, "minute": 0}
